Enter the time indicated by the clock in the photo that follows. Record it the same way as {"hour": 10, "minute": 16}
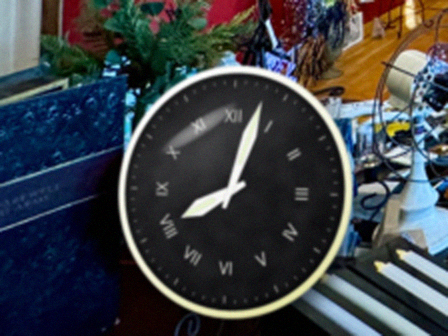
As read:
{"hour": 8, "minute": 3}
